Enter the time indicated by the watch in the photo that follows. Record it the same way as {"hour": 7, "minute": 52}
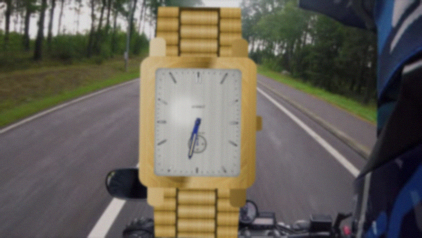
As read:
{"hour": 6, "minute": 32}
